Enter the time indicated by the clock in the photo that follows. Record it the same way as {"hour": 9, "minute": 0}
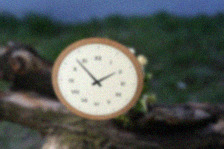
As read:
{"hour": 1, "minute": 53}
